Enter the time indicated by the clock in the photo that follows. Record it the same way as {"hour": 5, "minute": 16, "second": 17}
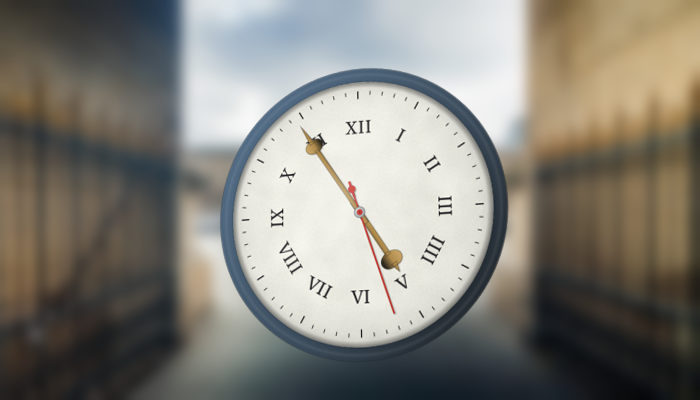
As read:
{"hour": 4, "minute": 54, "second": 27}
